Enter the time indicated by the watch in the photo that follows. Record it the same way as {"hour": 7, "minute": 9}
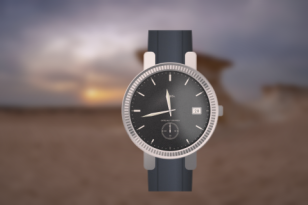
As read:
{"hour": 11, "minute": 43}
